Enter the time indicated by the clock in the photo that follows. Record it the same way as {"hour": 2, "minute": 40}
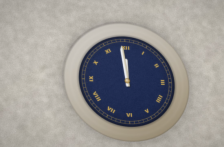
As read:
{"hour": 11, "minute": 59}
